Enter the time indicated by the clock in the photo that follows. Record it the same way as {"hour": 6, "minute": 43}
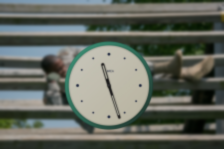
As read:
{"hour": 11, "minute": 27}
